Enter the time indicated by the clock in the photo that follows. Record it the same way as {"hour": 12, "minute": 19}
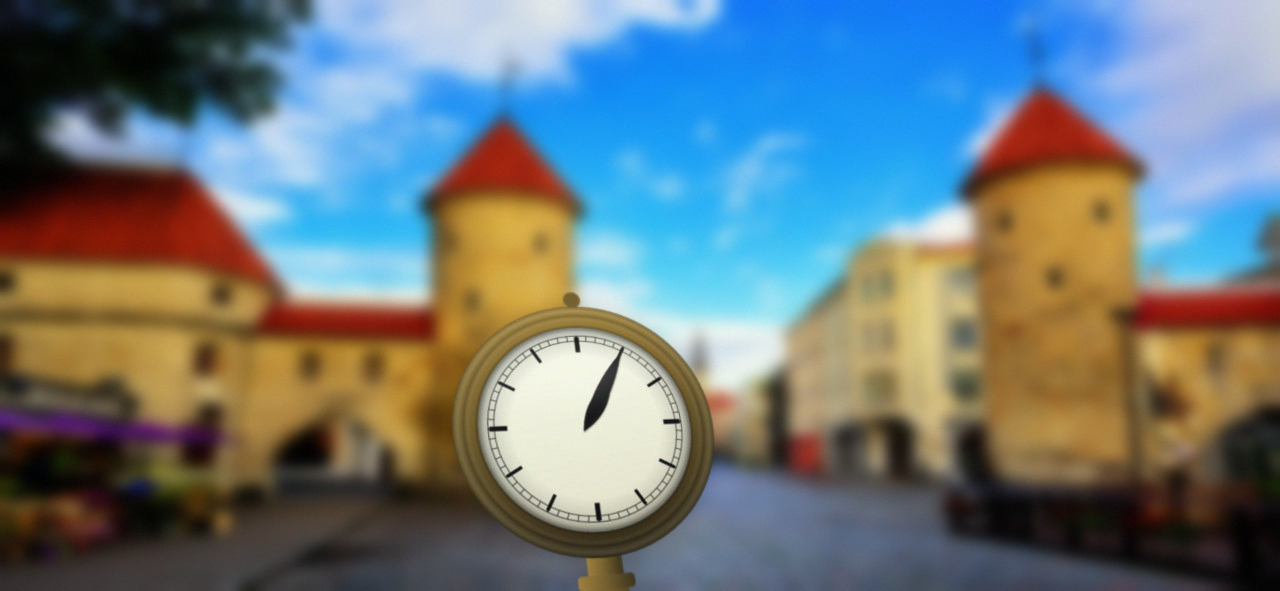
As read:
{"hour": 1, "minute": 5}
